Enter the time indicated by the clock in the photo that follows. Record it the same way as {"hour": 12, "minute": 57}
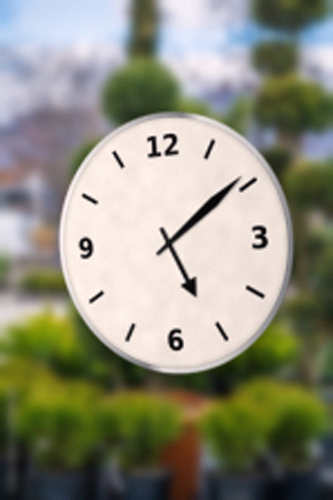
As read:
{"hour": 5, "minute": 9}
